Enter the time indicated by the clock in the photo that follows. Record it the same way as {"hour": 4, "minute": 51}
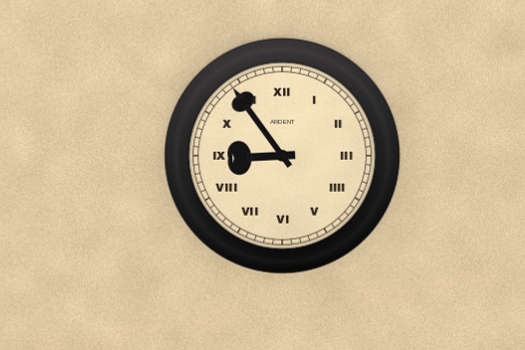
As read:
{"hour": 8, "minute": 54}
